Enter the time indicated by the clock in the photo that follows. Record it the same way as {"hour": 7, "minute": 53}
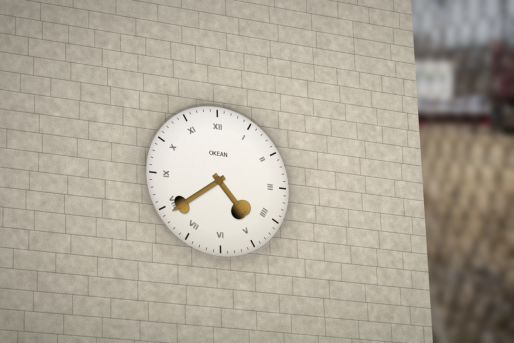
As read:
{"hour": 4, "minute": 39}
